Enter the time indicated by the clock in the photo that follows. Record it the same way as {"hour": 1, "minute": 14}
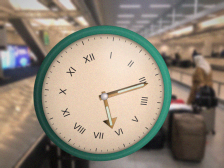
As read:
{"hour": 6, "minute": 16}
